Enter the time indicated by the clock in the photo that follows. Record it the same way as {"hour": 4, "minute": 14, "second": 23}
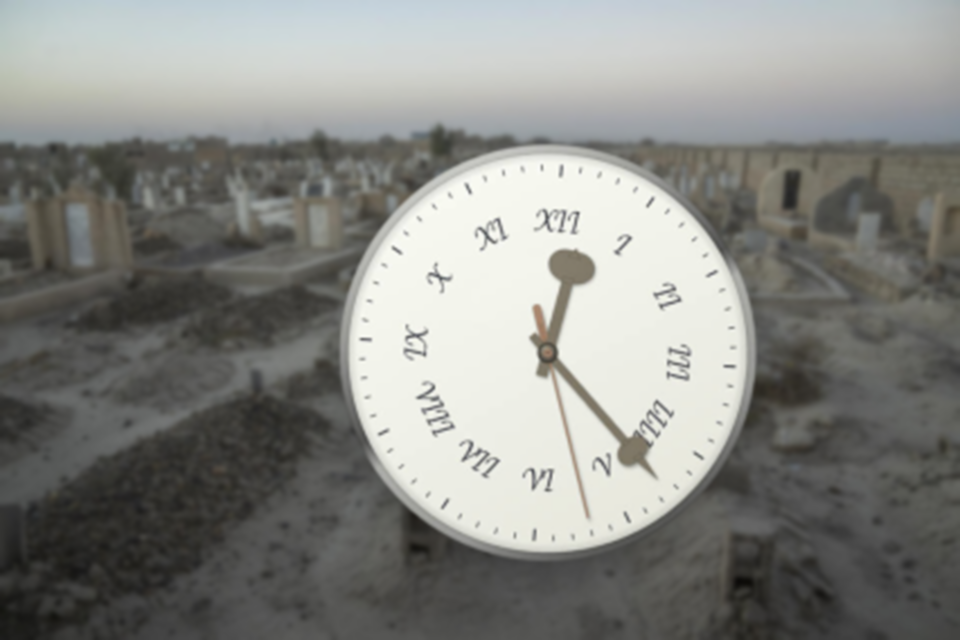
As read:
{"hour": 12, "minute": 22, "second": 27}
